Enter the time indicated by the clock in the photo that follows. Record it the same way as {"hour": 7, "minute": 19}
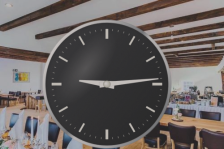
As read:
{"hour": 9, "minute": 14}
